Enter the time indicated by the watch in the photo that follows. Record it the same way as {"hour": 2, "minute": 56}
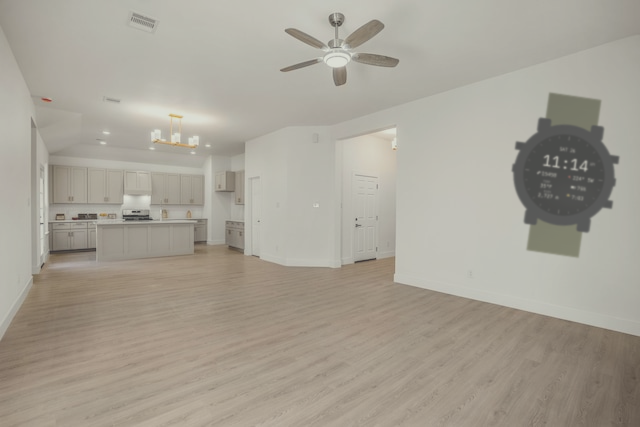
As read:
{"hour": 11, "minute": 14}
